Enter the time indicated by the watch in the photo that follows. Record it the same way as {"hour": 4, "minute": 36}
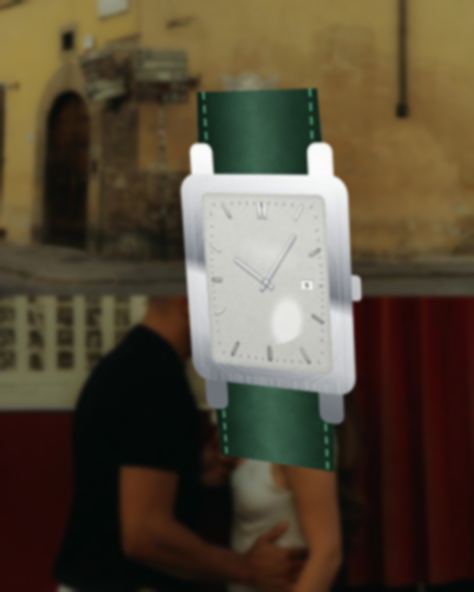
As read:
{"hour": 10, "minute": 6}
